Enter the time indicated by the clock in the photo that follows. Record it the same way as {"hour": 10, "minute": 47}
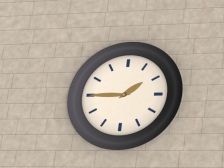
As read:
{"hour": 1, "minute": 45}
